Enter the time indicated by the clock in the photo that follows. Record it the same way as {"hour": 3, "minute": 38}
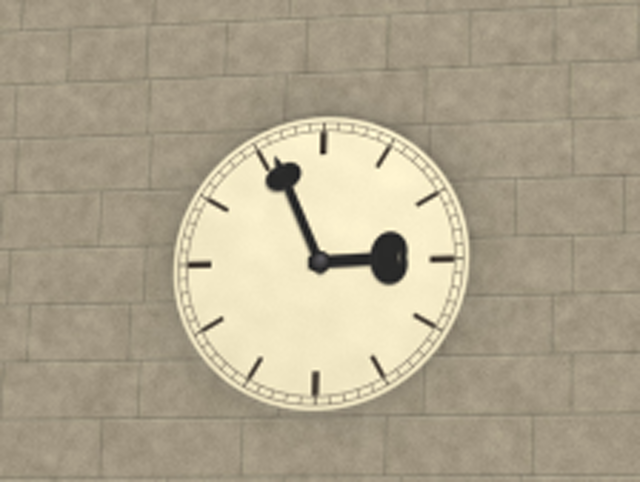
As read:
{"hour": 2, "minute": 56}
